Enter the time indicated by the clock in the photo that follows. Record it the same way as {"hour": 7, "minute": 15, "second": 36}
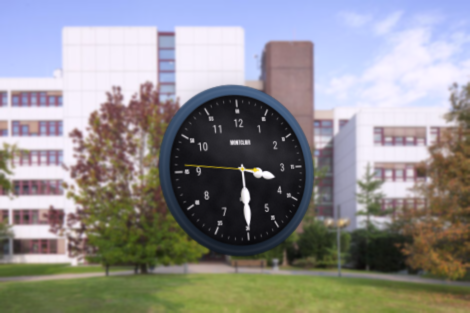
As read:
{"hour": 3, "minute": 29, "second": 46}
